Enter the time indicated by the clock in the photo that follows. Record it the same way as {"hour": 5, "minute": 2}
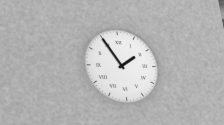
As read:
{"hour": 1, "minute": 55}
